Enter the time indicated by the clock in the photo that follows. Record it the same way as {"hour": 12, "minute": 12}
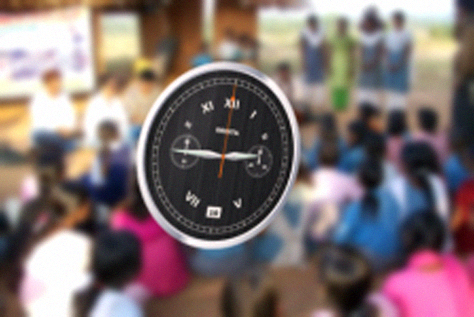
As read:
{"hour": 2, "minute": 45}
